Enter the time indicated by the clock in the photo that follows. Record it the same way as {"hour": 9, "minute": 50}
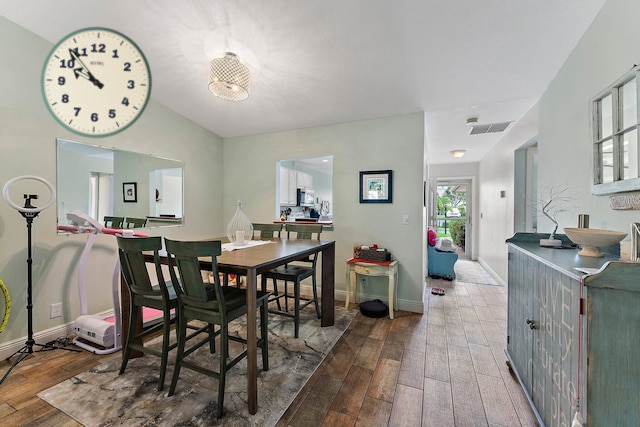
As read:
{"hour": 9, "minute": 53}
